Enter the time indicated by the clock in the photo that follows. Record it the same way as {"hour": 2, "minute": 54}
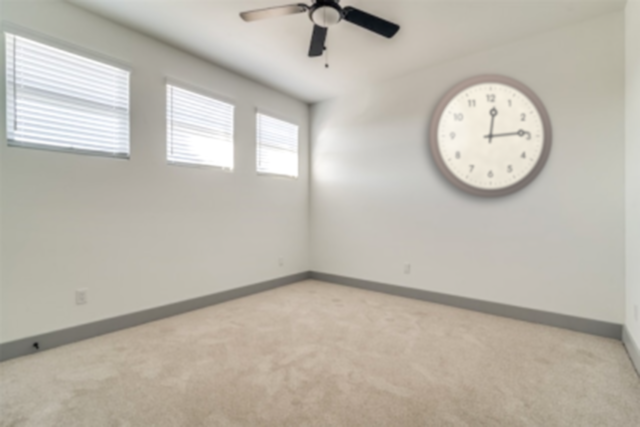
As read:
{"hour": 12, "minute": 14}
